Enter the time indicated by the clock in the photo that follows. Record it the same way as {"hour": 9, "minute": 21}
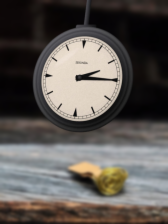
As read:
{"hour": 2, "minute": 15}
